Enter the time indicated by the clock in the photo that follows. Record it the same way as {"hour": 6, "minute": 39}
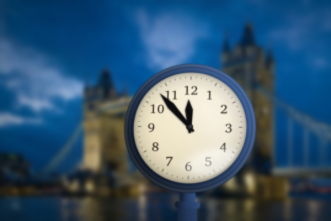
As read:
{"hour": 11, "minute": 53}
